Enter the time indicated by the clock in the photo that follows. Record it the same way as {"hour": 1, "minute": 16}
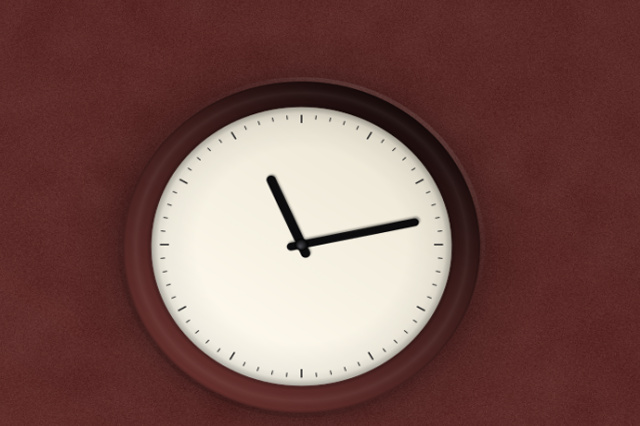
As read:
{"hour": 11, "minute": 13}
